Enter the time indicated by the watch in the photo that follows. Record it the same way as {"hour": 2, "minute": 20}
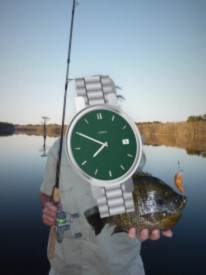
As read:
{"hour": 7, "minute": 50}
